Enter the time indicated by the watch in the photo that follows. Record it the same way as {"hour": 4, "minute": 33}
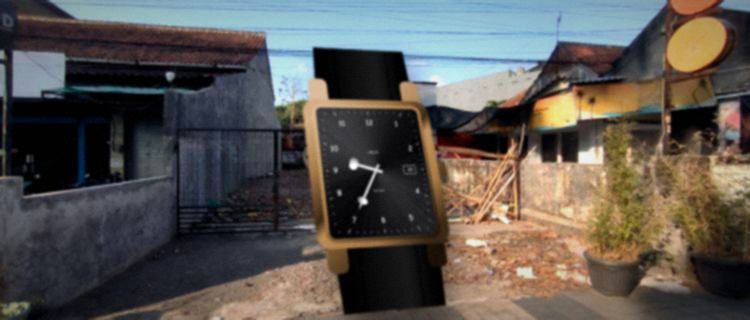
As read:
{"hour": 9, "minute": 35}
